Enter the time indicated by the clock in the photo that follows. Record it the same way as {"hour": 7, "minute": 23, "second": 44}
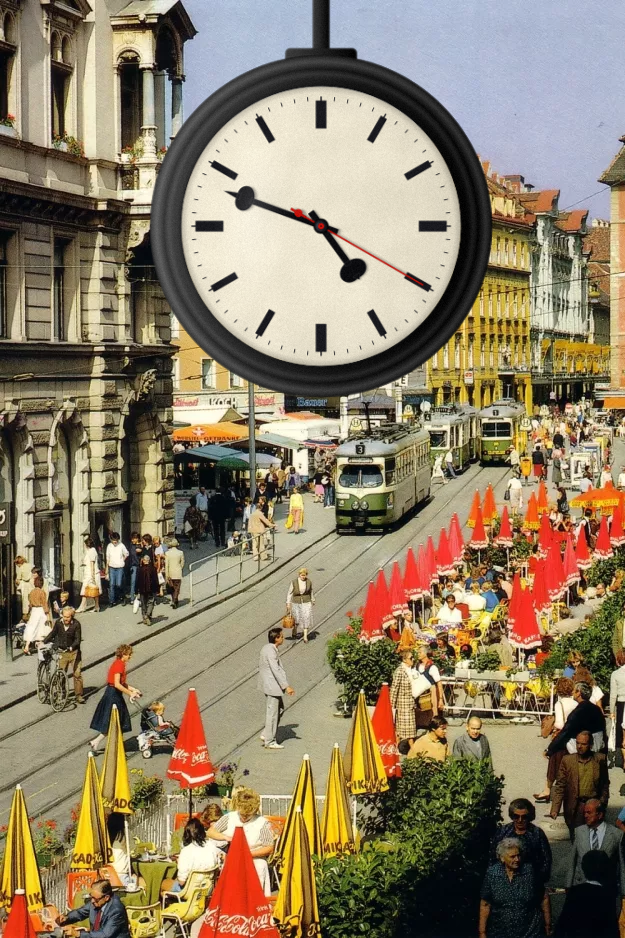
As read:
{"hour": 4, "minute": 48, "second": 20}
